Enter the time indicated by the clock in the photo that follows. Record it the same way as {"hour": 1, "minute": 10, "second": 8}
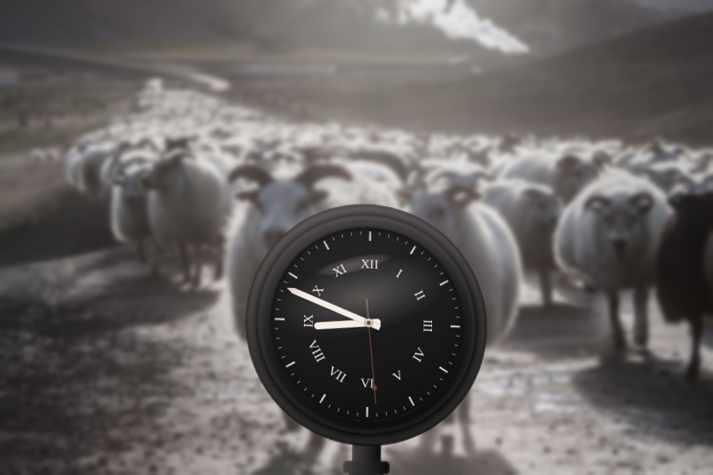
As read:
{"hour": 8, "minute": 48, "second": 29}
